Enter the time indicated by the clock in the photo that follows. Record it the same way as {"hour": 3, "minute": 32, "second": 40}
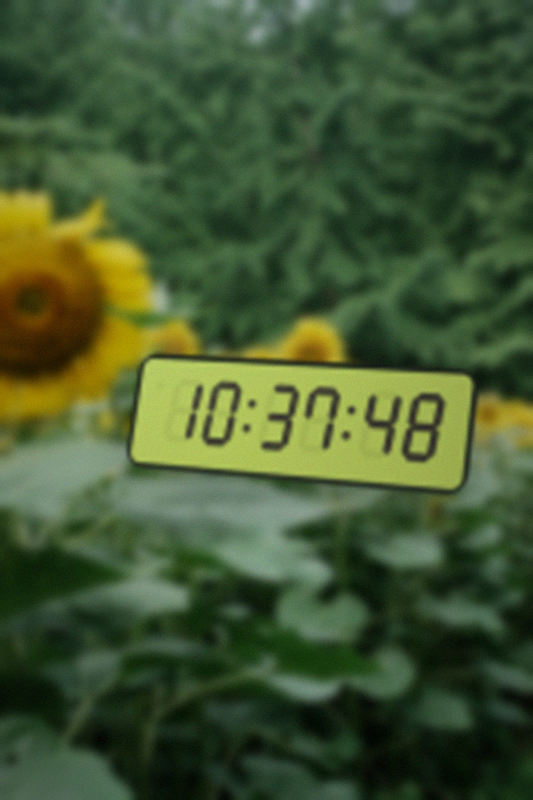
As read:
{"hour": 10, "minute": 37, "second": 48}
